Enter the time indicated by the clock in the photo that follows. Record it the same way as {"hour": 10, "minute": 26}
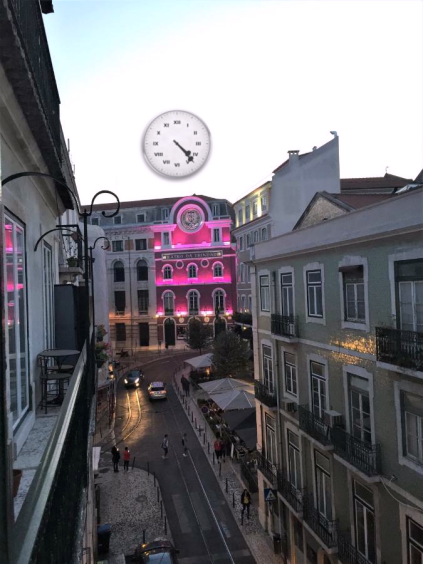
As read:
{"hour": 4, "minute": 23}
